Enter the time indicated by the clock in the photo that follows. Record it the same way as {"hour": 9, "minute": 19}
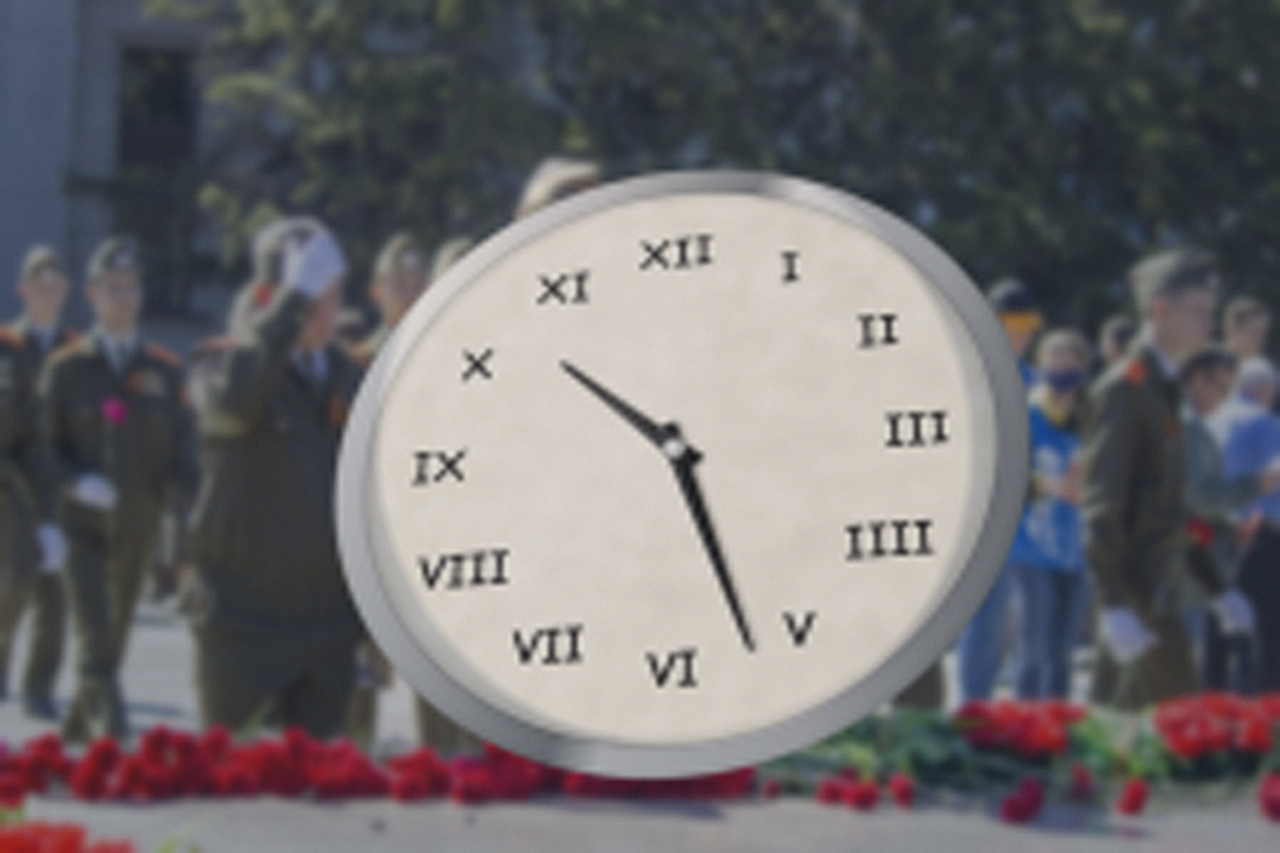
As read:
{"hour": 10, "minute": 27}
